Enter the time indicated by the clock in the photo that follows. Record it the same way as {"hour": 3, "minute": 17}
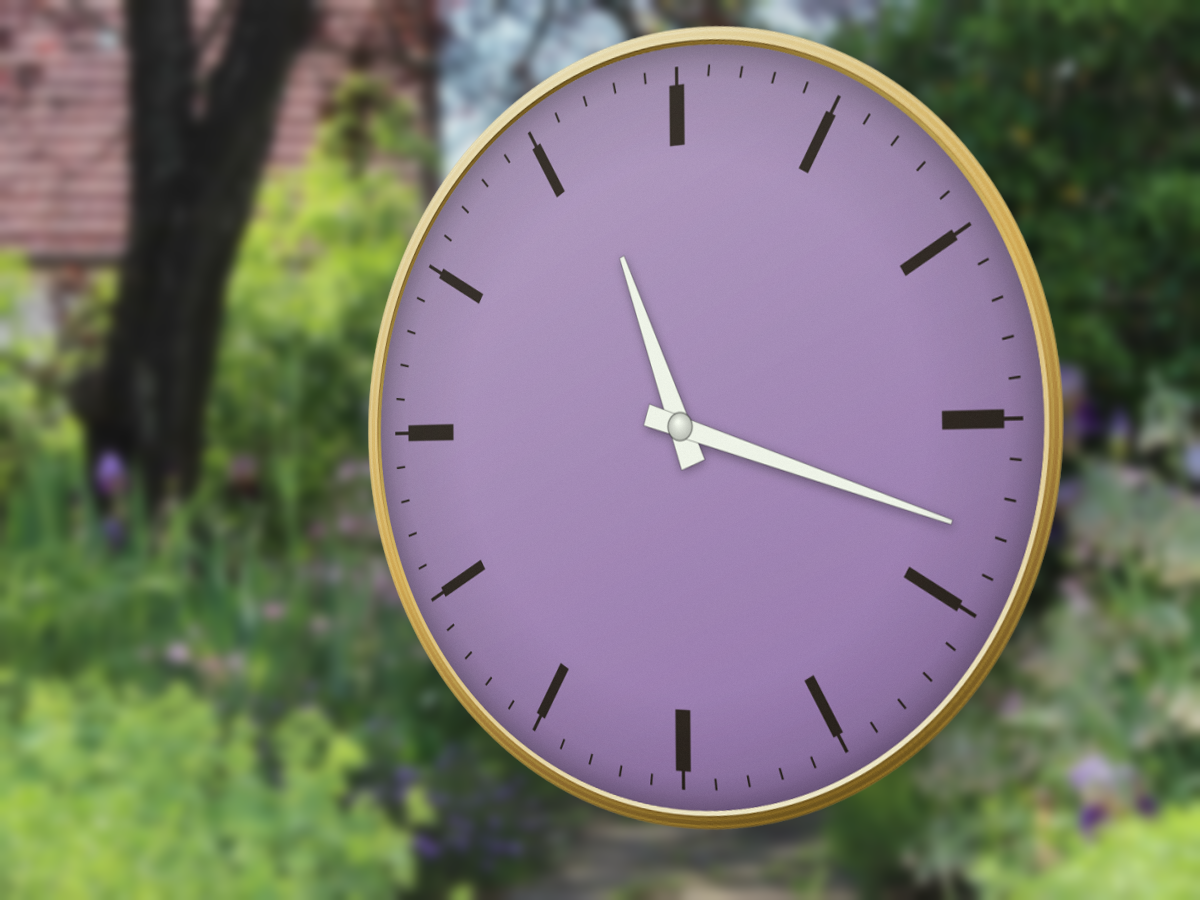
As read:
{"hour": 11, "minute": 18}
